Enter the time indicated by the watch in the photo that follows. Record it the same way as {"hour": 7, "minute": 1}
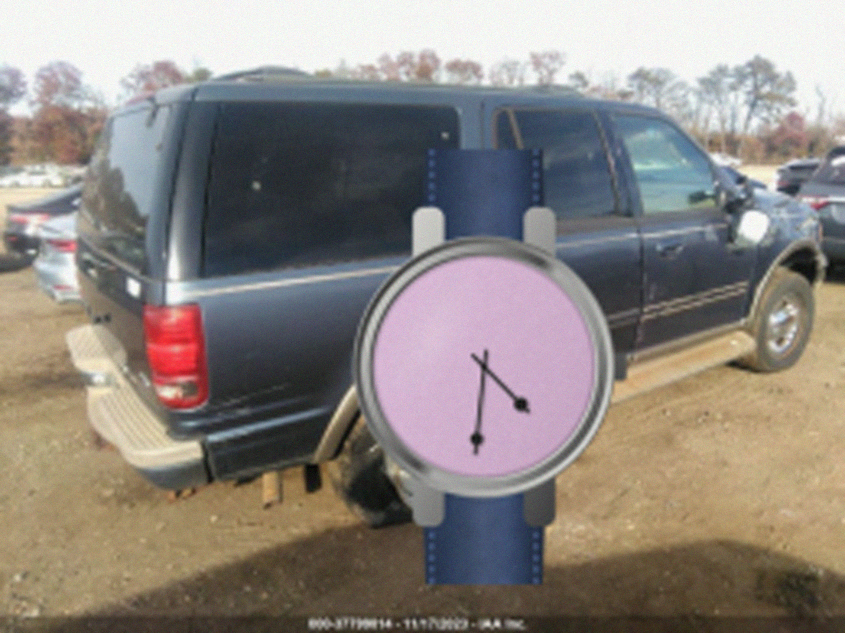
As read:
{"hour": 4, "minute": 31}
